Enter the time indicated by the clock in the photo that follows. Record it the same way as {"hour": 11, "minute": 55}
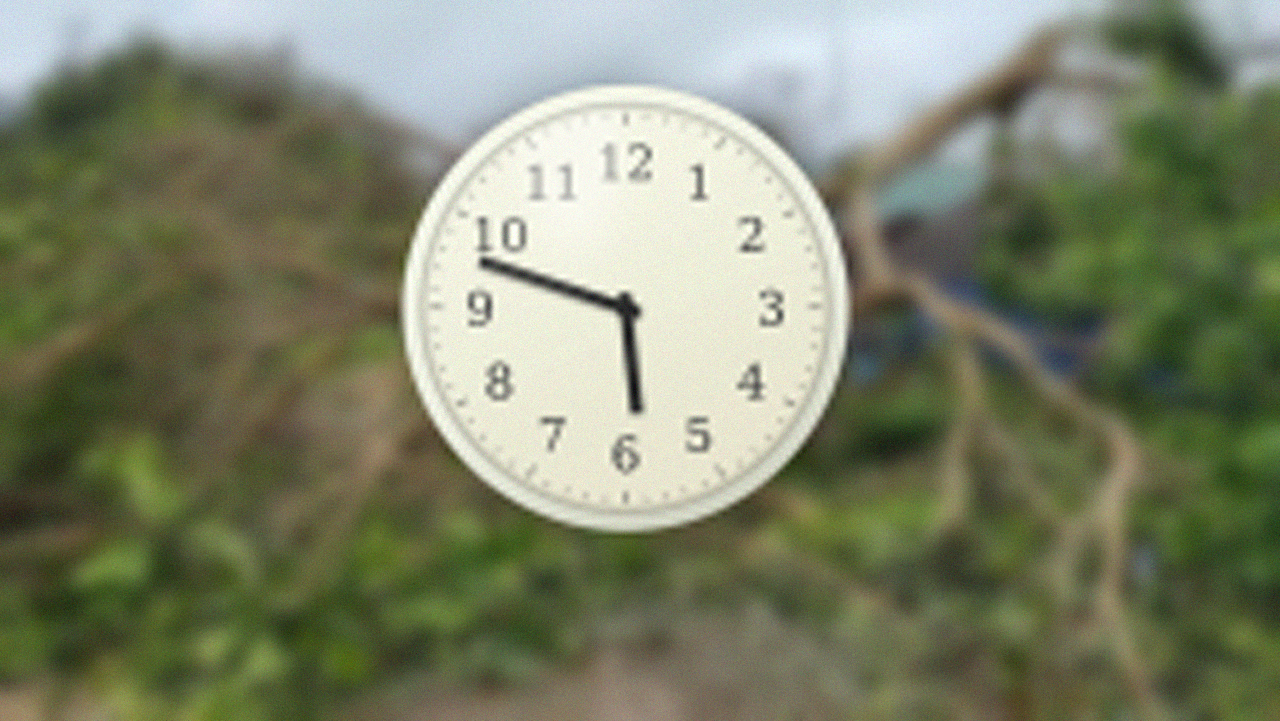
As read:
{"hour": 5, "minute": 48}
